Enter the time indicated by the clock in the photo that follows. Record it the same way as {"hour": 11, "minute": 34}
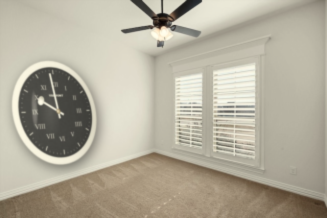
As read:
{"hour": 9, "minute": 59}
